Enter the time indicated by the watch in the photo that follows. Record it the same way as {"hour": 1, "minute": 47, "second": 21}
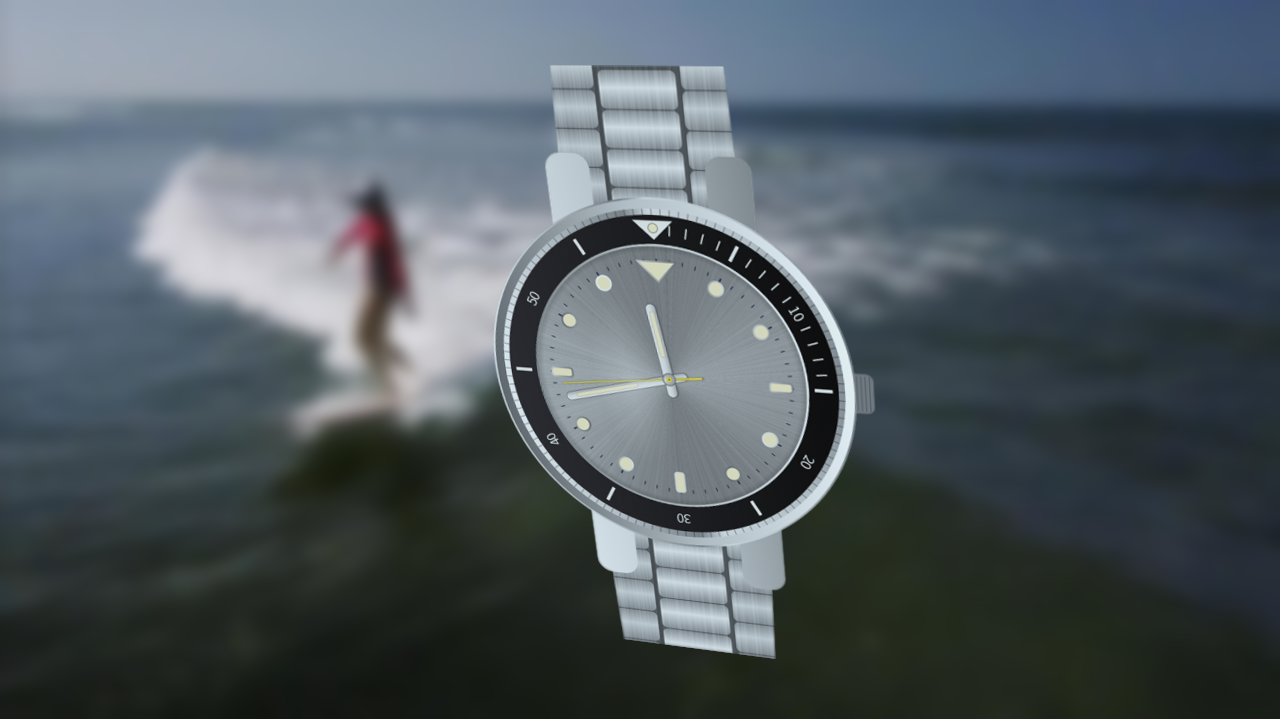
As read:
{"hour": 11, "minute": 42, "second": 44}
